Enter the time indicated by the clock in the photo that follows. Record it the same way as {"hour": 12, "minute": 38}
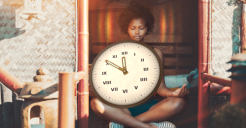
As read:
{"hour": 11, "minute": 51}
